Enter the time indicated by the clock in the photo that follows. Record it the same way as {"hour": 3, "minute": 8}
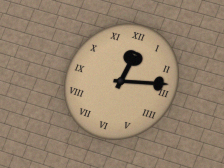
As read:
{"hour": 12, "minute": 13}
